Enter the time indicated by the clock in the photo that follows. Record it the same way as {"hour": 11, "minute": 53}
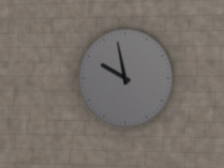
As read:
{"hour": 9, "minute": 58}
